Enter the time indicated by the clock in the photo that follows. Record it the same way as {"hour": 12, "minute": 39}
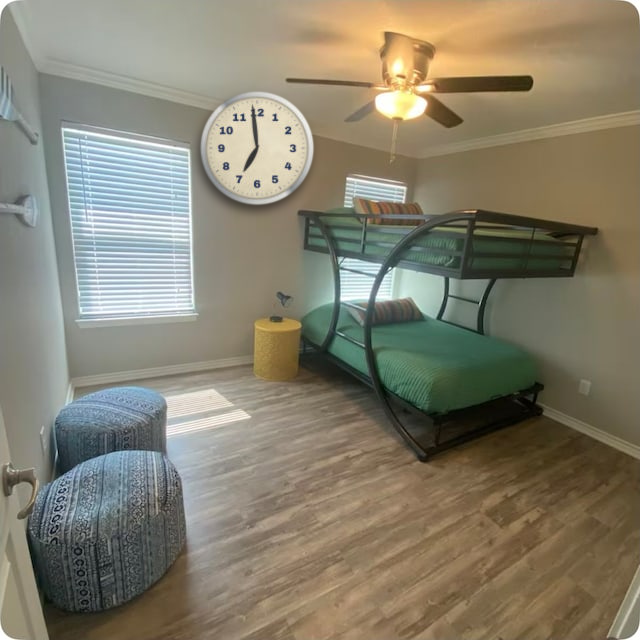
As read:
{"hour": 6, "minute": 59}
